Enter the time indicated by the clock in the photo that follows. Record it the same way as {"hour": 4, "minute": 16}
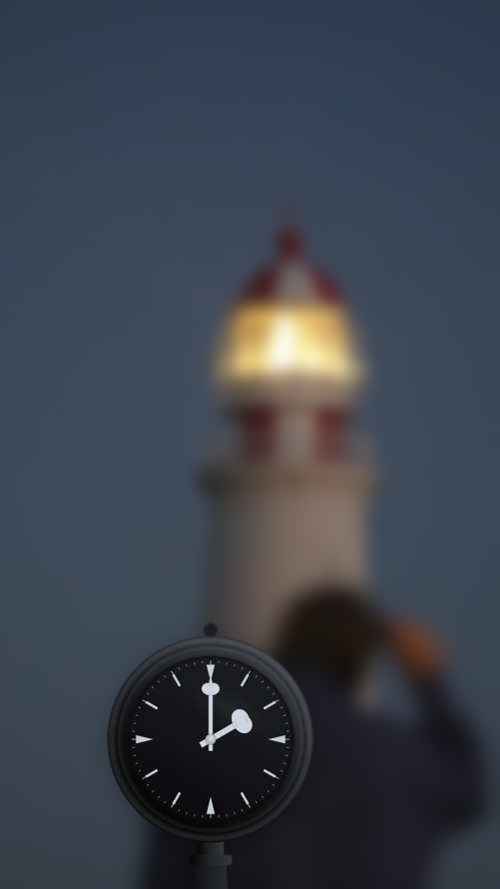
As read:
{"hour": 2, "minute": 0}
